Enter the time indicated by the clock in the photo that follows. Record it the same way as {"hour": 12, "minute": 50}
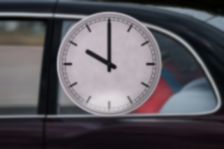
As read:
{"hour": 10, "minute": 0}
